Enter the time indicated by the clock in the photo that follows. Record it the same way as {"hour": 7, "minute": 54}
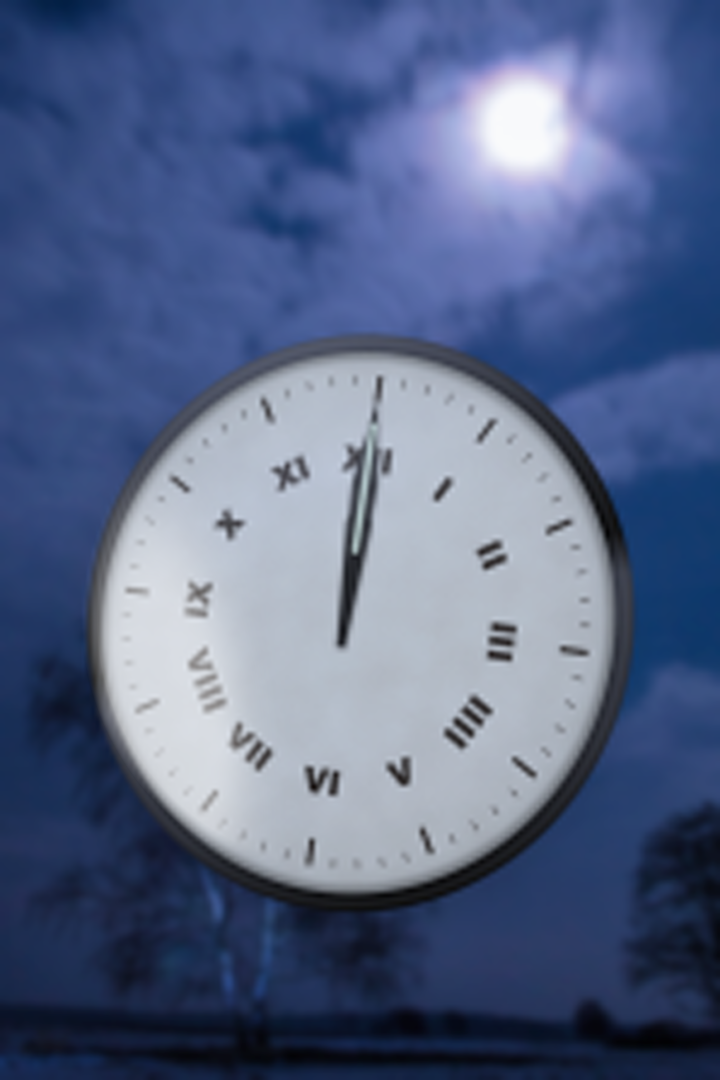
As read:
{"hour": 12, "minute": 0}
